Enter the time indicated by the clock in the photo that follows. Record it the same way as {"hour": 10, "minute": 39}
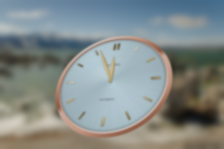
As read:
{"hour": 11, "minute": 56}
